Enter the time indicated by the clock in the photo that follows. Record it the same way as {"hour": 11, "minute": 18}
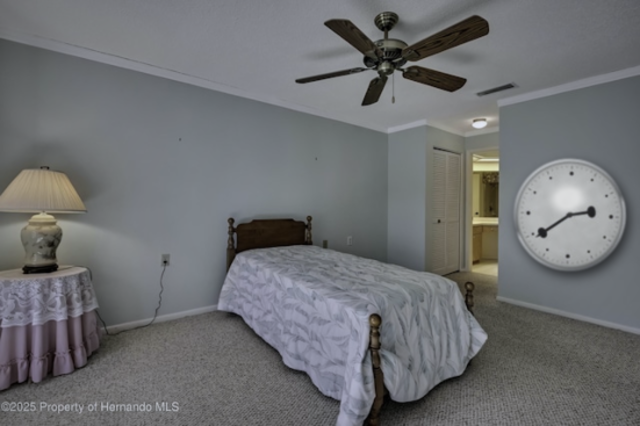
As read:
{"hour": 2, "minute": 39}
